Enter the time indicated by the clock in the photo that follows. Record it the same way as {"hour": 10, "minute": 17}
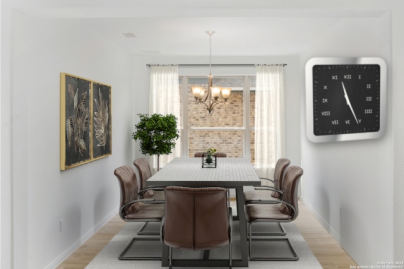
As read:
{"hour": 11, "minute": 26}
